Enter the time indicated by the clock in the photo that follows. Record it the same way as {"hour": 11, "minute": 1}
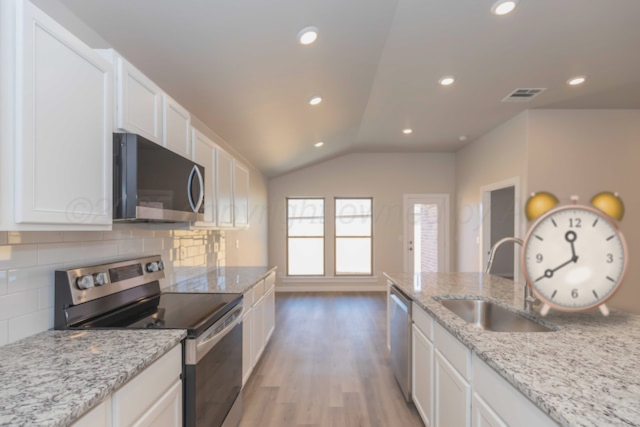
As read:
{"hour": 11, "minute": 40}
